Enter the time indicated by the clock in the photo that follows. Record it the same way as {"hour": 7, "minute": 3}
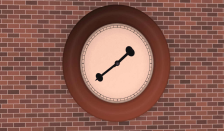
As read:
{"hour": 1, "minute": 39}
